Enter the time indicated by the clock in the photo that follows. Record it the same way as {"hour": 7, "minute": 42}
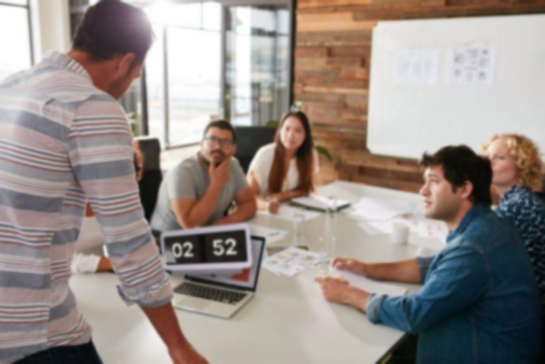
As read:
{"hour": 2, "minute": 52}
